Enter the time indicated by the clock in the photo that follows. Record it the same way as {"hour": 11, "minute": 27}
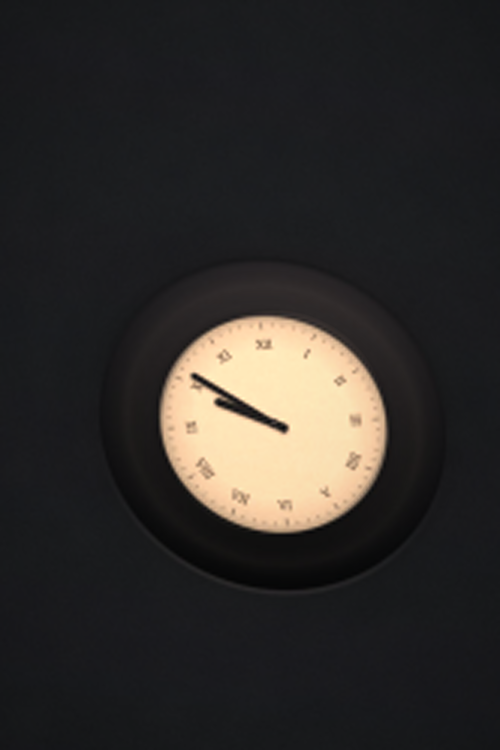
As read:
{"hour": 9, "minute": 51}
